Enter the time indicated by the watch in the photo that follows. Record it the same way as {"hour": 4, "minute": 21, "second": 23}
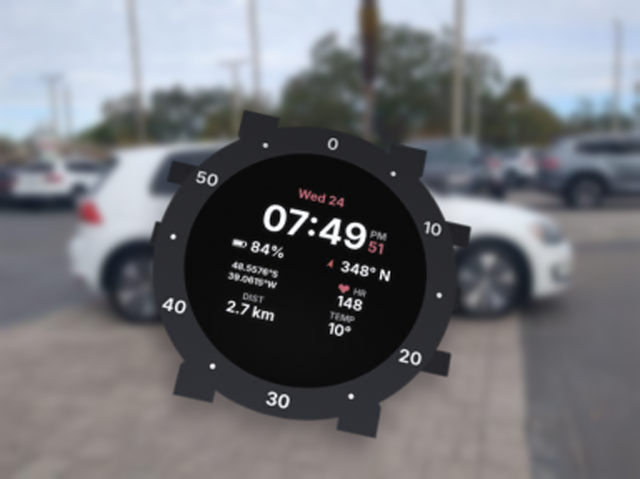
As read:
{"hour": 7, "minute": 49, "second": 51}
